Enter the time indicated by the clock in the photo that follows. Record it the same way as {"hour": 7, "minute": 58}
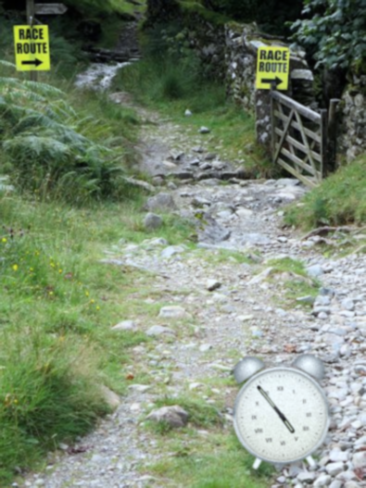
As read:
{"hour": 4, "minute": 54}
